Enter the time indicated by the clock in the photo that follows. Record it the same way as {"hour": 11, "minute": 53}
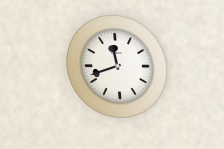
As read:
{"hour": 11, "minute": 42}
